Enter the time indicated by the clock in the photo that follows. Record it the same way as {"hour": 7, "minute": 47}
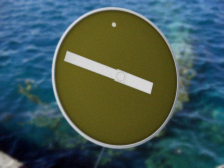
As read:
{"hour": 3, "minute": 49}
